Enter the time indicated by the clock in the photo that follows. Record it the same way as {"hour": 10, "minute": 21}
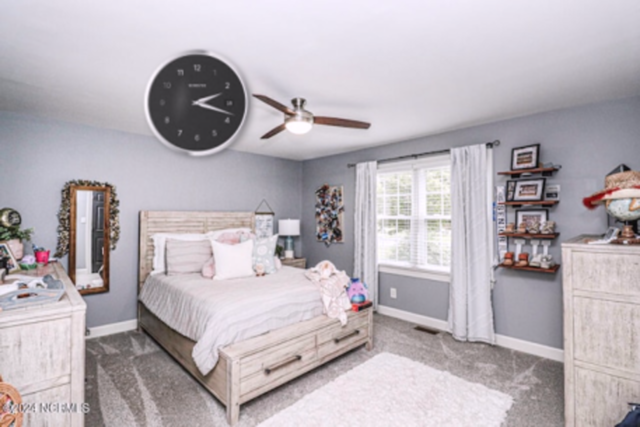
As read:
{"hour": 2, "minute": 18}
